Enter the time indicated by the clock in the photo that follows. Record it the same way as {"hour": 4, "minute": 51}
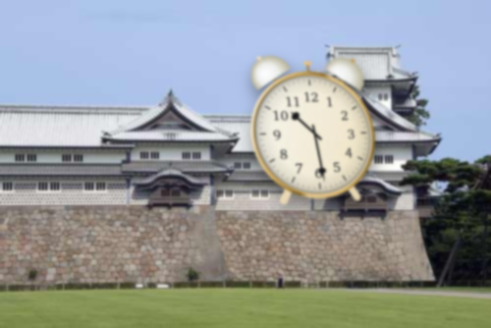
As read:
{"hour": 10, "minute": 29}
